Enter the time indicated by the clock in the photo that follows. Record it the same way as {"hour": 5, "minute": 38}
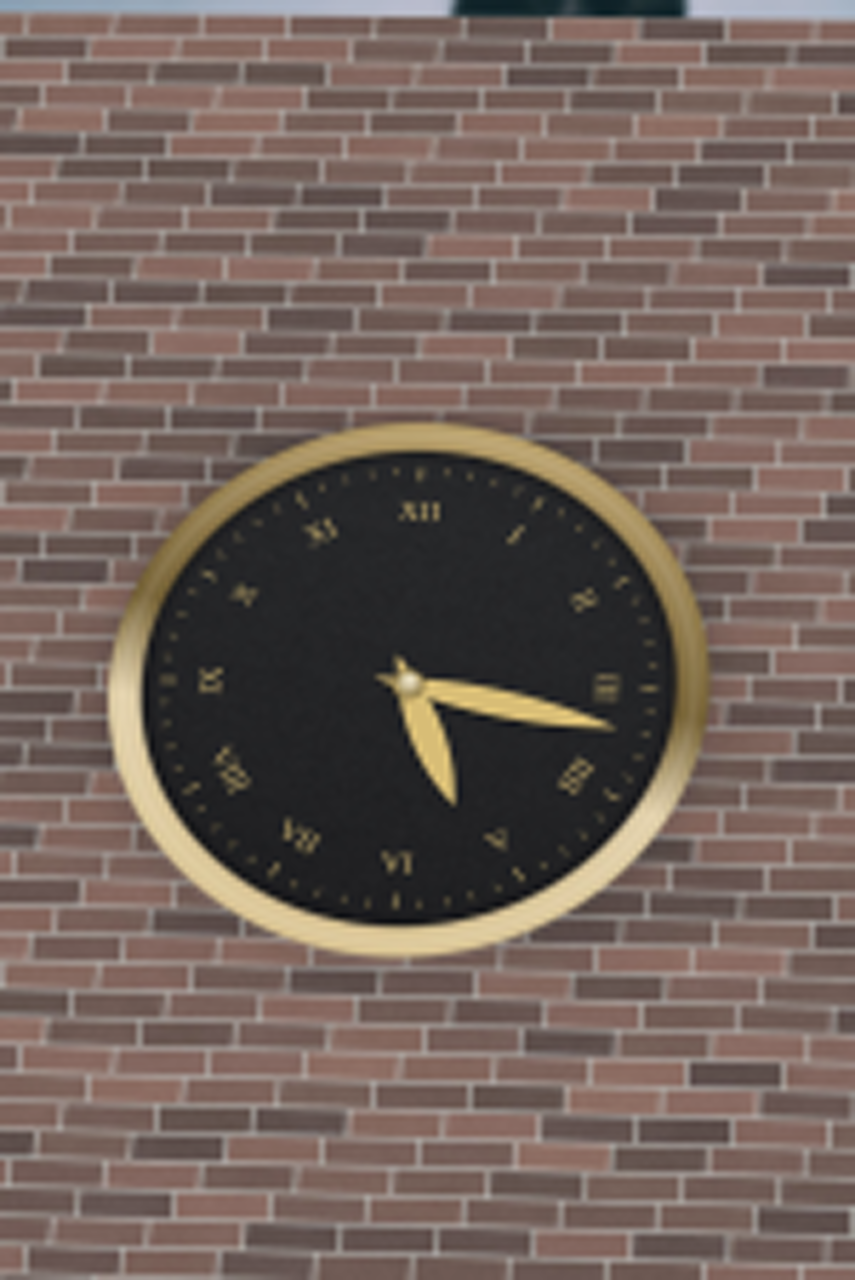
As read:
{"hour": 5, "minute": 17}
